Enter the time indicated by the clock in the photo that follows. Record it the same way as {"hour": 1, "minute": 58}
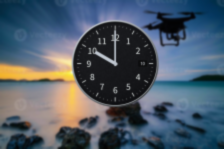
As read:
{"hour": 10, "minute": 0}
